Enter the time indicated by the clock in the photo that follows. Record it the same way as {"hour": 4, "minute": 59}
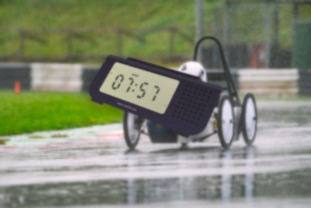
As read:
{"hour": 7, "minute": 57}
